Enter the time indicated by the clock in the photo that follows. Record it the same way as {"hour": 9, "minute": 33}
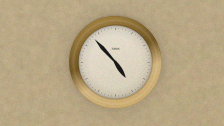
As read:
{"hour": 4, "minute": 53}
